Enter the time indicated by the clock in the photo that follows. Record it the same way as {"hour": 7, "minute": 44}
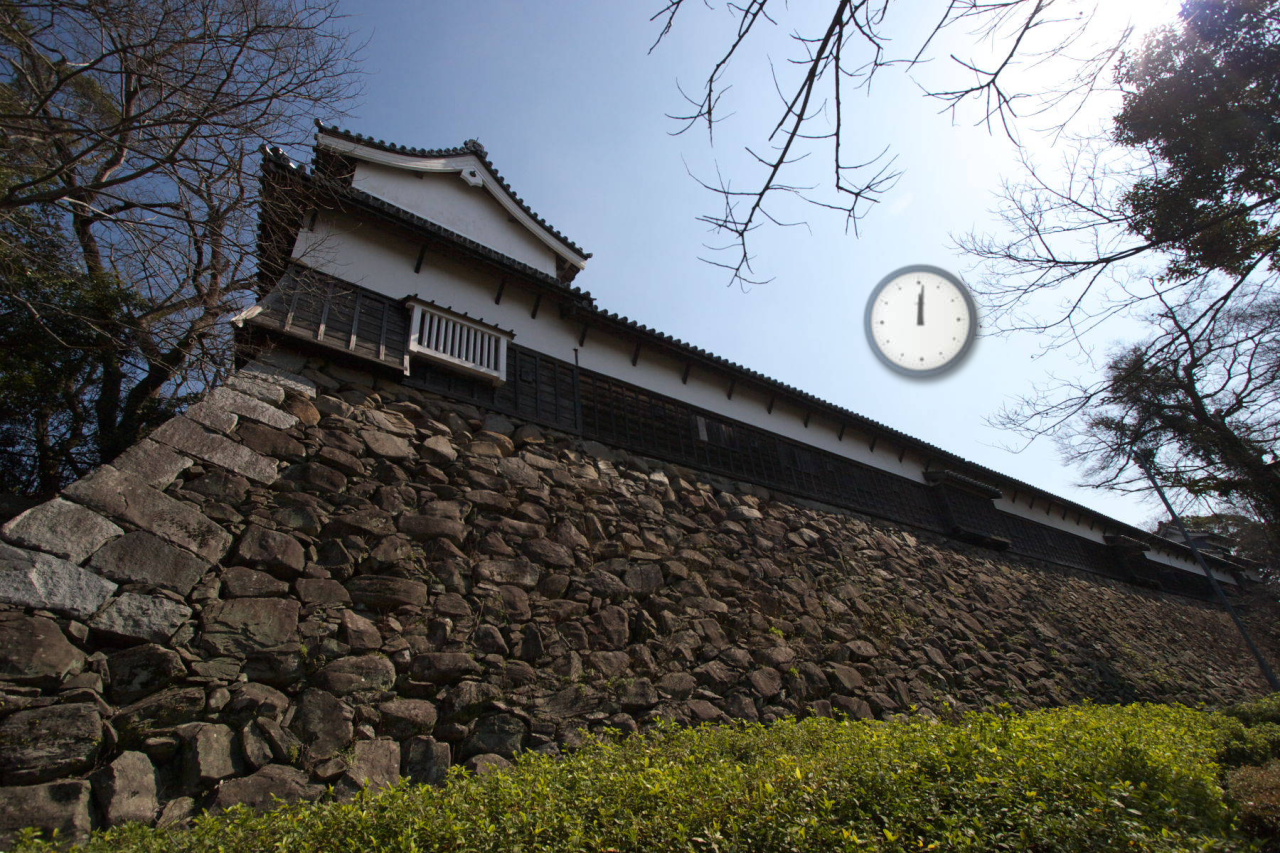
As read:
{"hour": 12, "minute": 1}
